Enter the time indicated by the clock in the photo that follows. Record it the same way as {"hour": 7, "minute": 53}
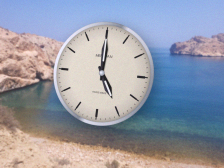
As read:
{"hour": 5, "minute": 0}
